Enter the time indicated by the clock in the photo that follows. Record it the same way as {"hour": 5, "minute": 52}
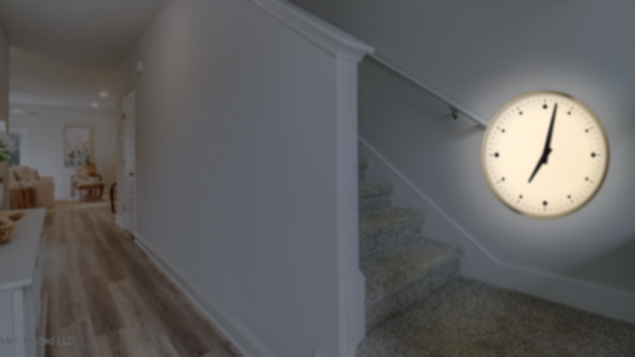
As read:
{"hour": 7, "minute": 2}
